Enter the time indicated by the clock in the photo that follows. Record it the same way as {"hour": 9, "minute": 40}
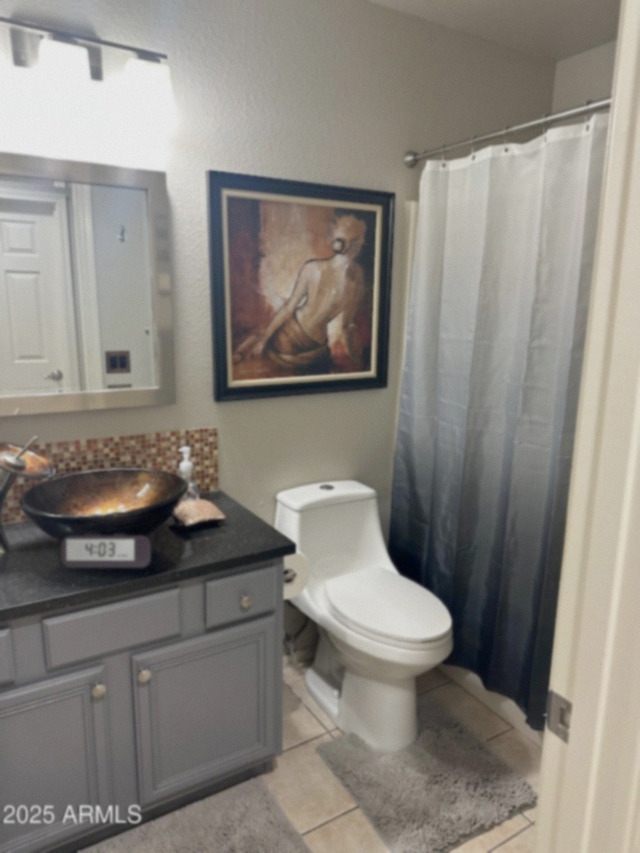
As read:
{"hour": 4, "minute": 3}
